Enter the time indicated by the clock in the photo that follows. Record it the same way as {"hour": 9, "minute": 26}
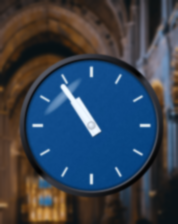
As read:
{"hour": 10, "minute": 54}
